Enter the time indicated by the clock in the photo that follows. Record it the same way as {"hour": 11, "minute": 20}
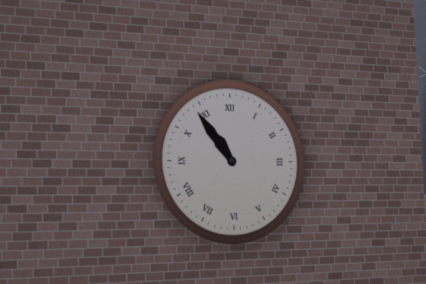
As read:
{"hour": 10, "minute": 54}
